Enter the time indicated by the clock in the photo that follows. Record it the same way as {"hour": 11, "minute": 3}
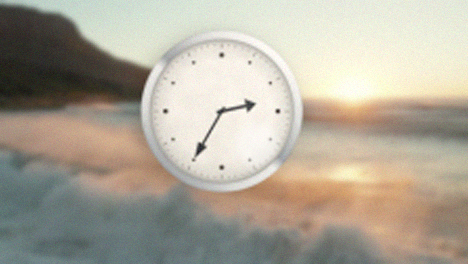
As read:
{"hour": 2, "minute": 35}
